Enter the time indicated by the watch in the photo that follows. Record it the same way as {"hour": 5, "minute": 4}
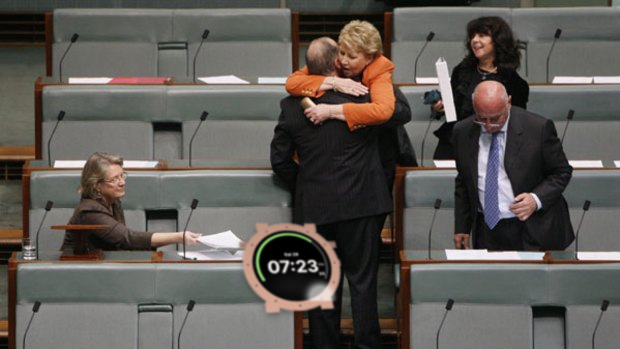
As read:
{"hour": 7, "minute": 23}
